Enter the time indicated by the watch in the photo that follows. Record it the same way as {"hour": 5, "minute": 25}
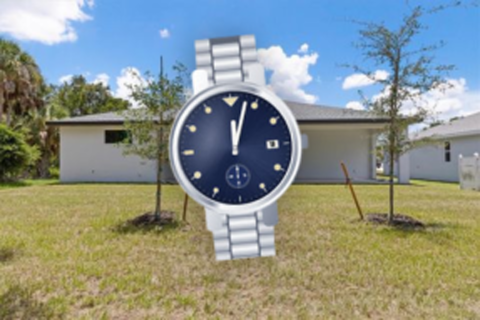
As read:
{"hour": 12, "minute": 3}
